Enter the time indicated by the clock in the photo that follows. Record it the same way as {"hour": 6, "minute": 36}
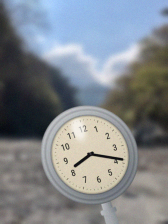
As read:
{"hour": 8, "minute": 19}
